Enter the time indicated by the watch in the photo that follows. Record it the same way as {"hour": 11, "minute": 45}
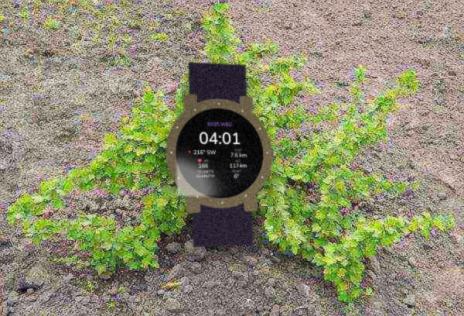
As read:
{"hour": 4, "minute": 1}
